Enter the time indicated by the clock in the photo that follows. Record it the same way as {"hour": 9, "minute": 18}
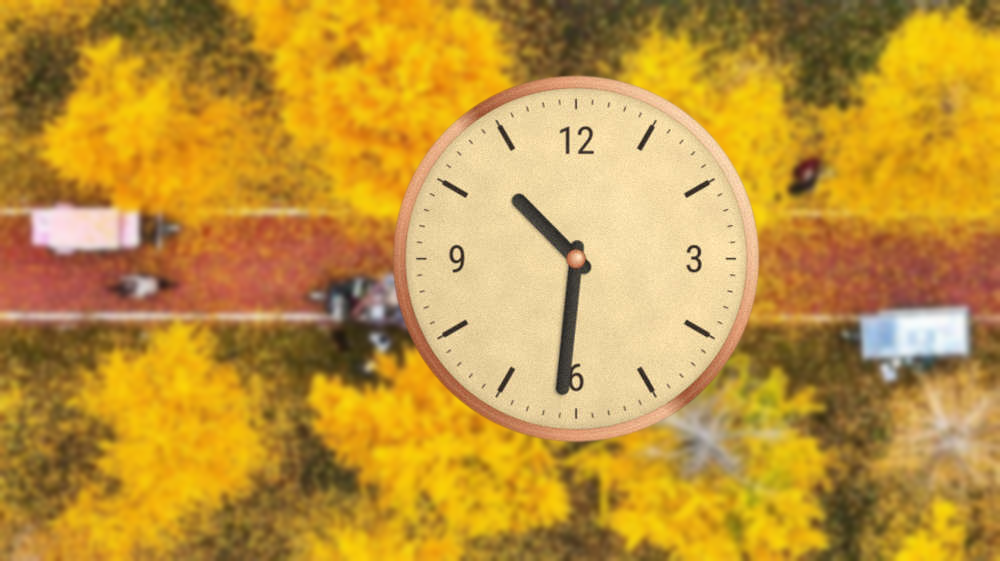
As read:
{"hour": 10, "minute": 31}
